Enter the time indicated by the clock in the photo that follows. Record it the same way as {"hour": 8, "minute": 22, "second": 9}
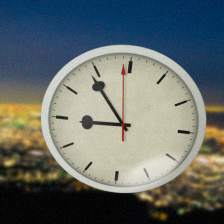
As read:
{"hour": 8, "minute": 53, "second": 59}
